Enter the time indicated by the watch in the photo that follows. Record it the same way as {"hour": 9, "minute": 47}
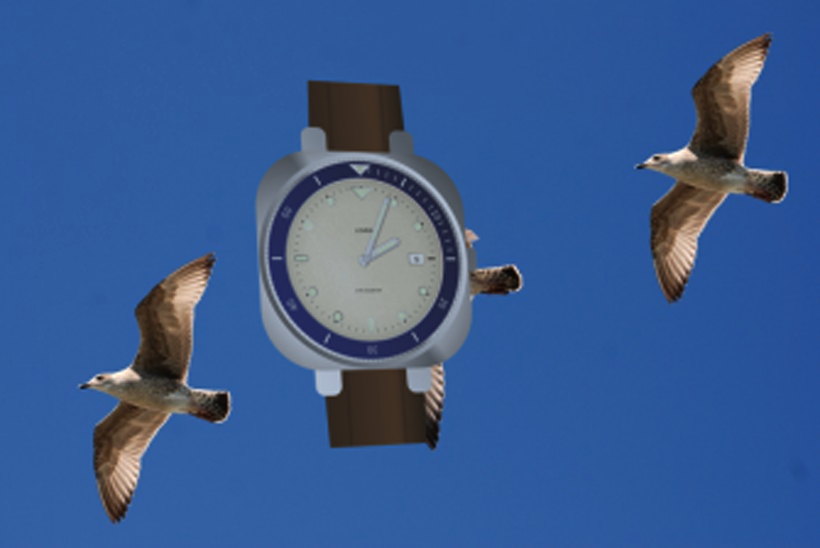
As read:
{"hour": 2, "minute": 4}
